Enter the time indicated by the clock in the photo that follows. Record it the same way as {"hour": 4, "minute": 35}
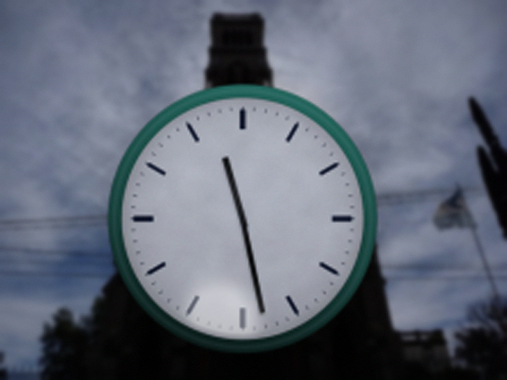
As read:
{"hour": 11, "minute": 28}
